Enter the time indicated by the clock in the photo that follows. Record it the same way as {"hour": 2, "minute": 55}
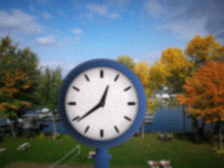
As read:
{"hour": 12, "minute": 39}
